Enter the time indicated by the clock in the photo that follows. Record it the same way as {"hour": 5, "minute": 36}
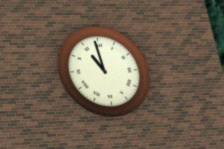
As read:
{"hour": 10, "minute": 59}
